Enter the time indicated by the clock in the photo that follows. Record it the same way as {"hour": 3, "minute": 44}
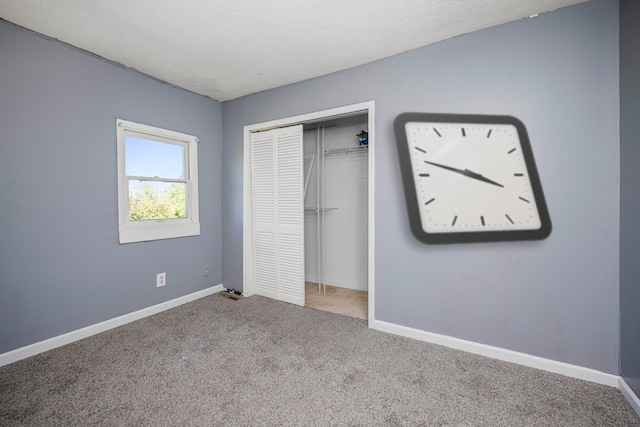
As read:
{"hour": 3, "minute": 48}
